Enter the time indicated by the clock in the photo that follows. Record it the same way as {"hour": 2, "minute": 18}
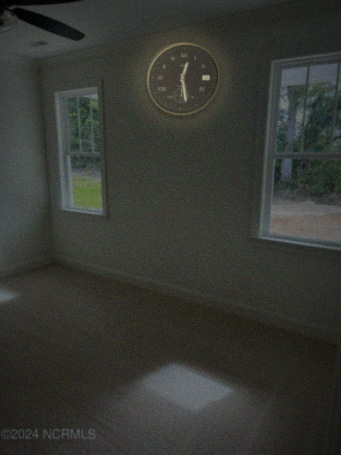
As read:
{"hour": 12, "minute": 28}
